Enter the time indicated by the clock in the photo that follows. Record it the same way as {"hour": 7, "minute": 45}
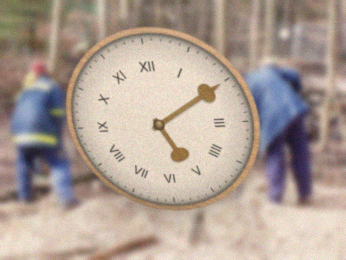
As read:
{"hour": 5, "minute": 10}
